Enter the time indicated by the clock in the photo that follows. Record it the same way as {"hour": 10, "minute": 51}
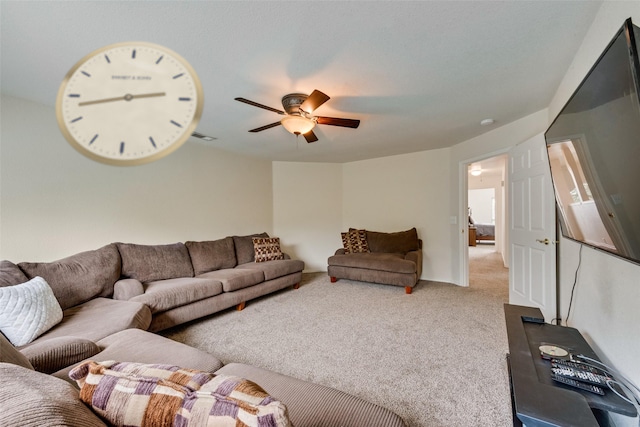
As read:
{"hour": 2, "minute": 43}
